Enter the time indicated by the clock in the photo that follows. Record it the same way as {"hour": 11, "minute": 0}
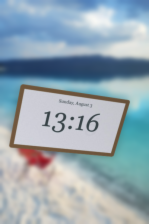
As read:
{"hour": 13, "minute": 16}
